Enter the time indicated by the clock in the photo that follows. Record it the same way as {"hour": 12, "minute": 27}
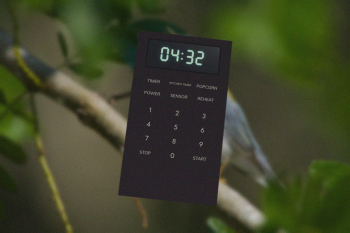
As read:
{"hour": 4, "minute": 32}
